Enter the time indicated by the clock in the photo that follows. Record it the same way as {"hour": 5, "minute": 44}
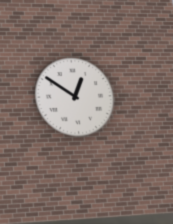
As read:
{"hour": 12, "minute": 51}
